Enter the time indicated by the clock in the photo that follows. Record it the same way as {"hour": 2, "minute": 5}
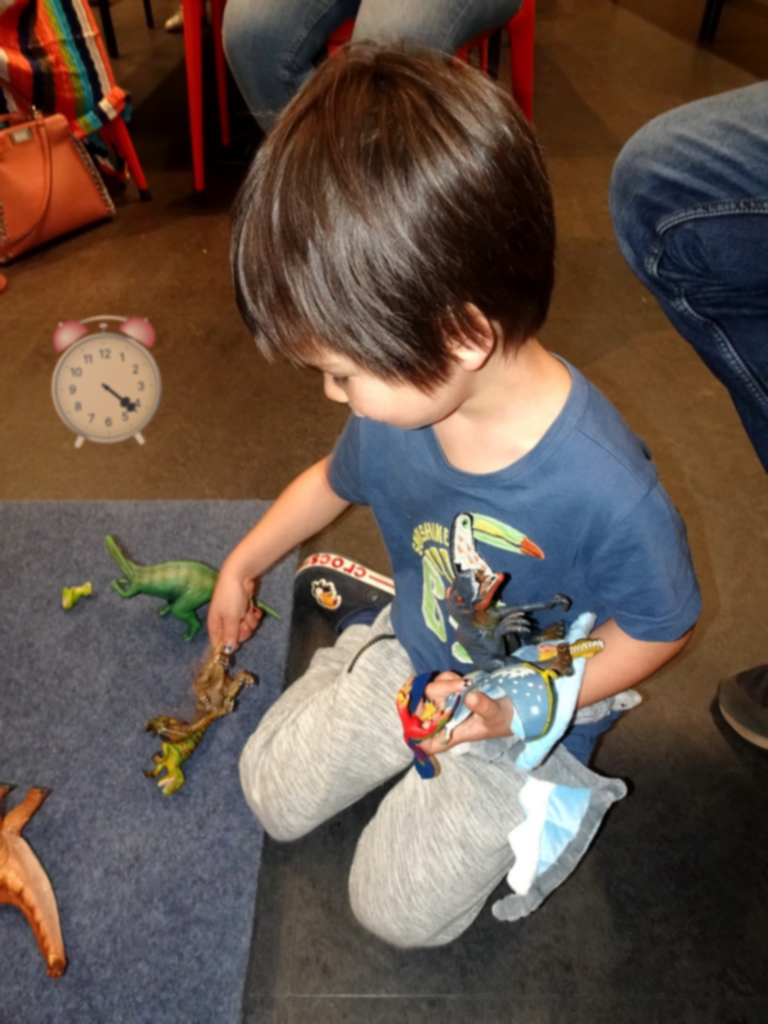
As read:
{"hour": 4, "minute": 22}
